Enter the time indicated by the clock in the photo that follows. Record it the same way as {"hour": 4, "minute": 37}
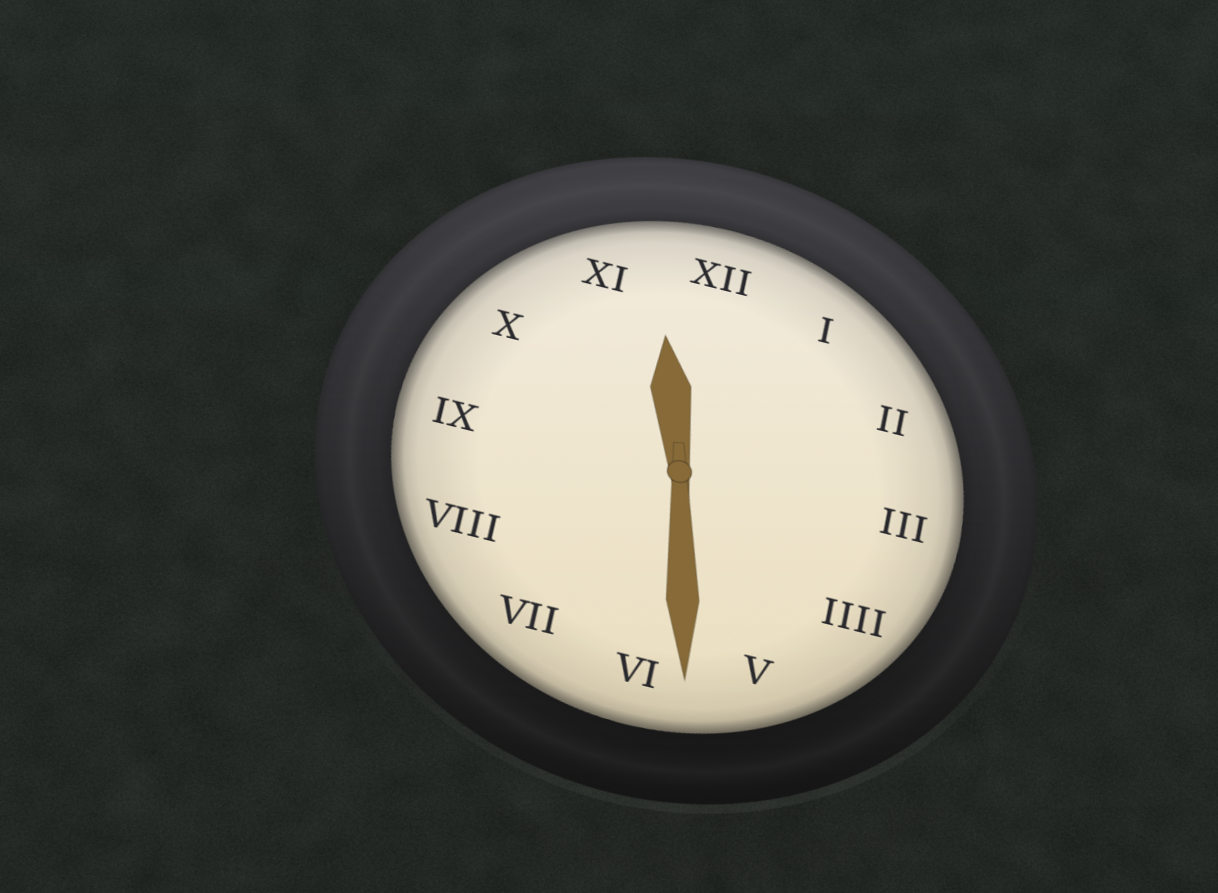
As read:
{"hour": 11, "minute": 28}
